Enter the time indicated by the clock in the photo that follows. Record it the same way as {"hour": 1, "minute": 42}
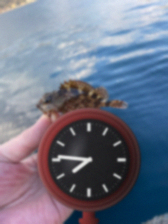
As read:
{"hour": 7, "minute": 46}
